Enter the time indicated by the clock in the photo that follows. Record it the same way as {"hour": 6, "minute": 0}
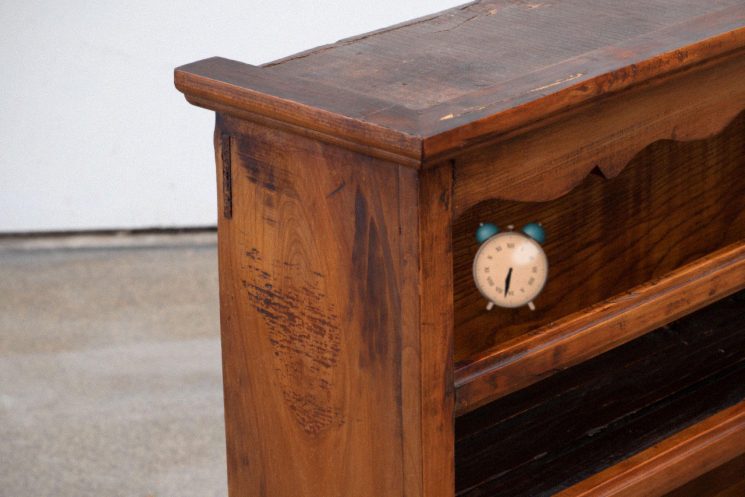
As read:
{"hour": 6, "minute": 32}
